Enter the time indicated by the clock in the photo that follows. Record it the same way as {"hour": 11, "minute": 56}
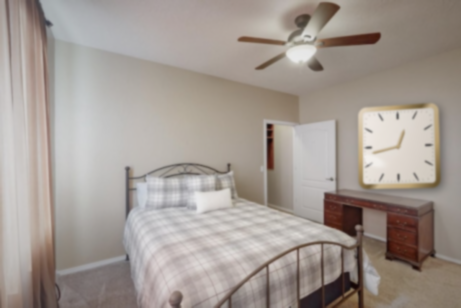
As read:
{"hour": 12, "minute": 43}
